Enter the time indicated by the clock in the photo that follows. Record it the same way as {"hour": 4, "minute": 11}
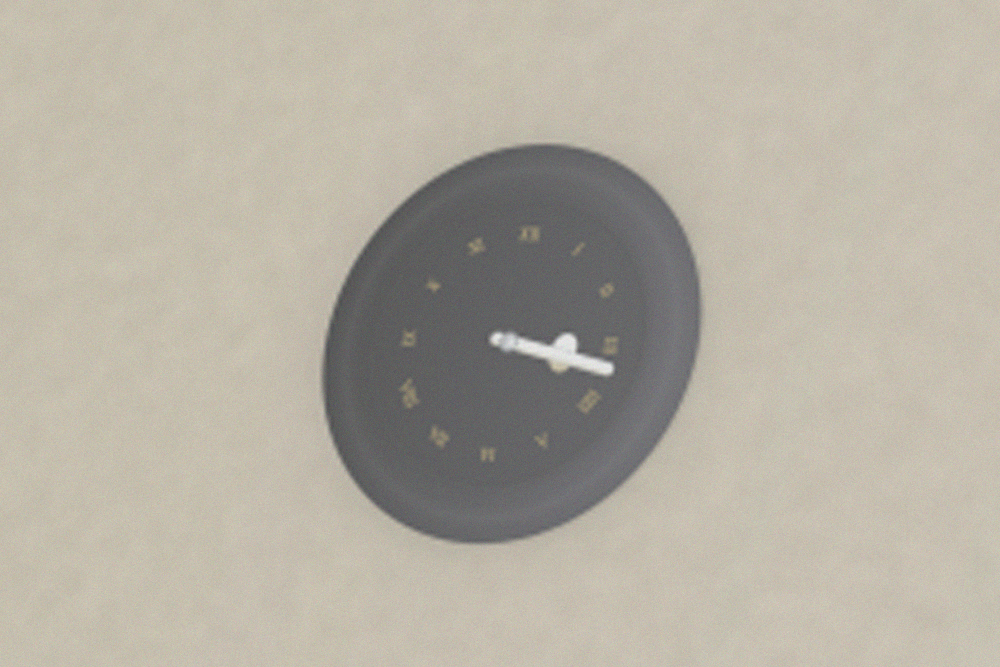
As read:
{"hour": 3, "minute": 17}
